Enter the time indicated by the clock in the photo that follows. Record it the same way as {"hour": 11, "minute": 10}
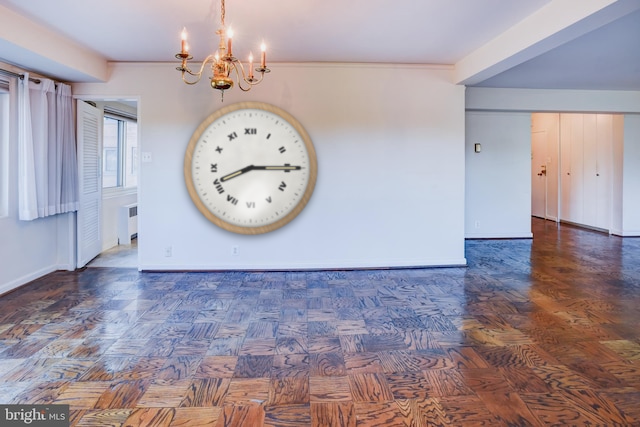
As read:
{"hour": 8, "minute": 15}
